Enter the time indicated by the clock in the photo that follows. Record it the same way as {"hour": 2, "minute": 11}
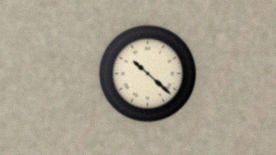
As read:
{"hour": 10, "minute": 22}
